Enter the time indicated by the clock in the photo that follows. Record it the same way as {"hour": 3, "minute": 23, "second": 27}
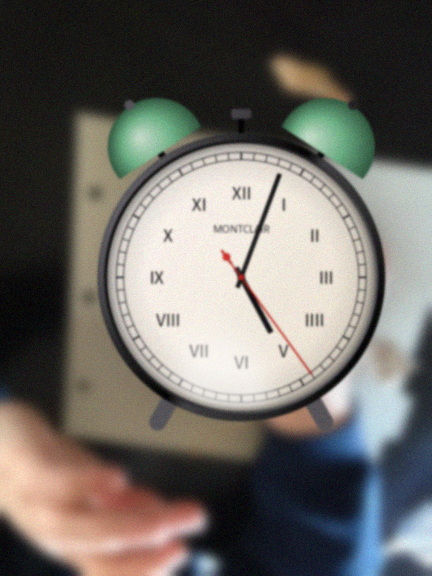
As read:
{"hour": 5, "minute": 3, "second": 24}
